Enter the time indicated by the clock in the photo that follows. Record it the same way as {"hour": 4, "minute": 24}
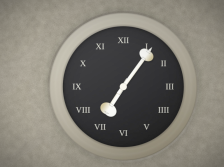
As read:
{"hour": 7, "minute": 6}
